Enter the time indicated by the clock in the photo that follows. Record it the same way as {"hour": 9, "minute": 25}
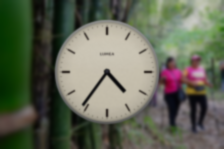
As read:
{"hour": 4, "minute": 36}
